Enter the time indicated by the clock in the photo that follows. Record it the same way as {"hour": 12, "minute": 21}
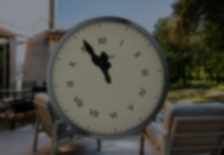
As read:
{"hour": 11, "minute": 56}
